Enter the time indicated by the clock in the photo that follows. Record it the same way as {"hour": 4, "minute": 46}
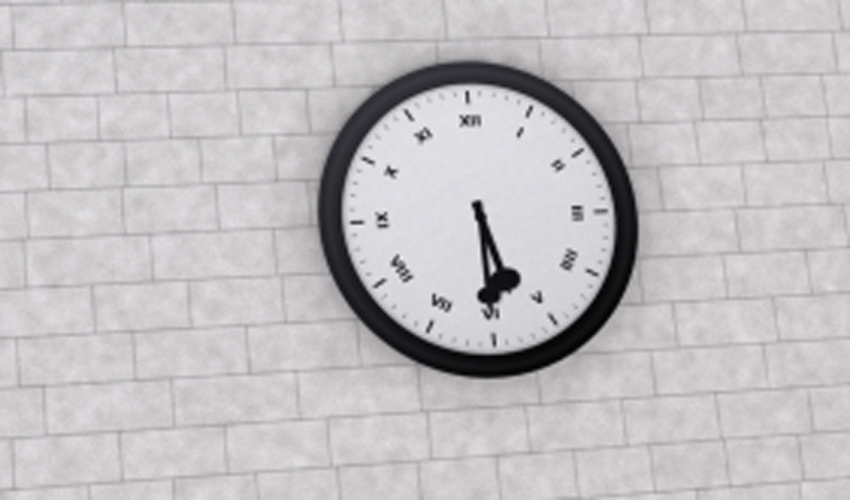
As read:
{"hour": 5, "minute": 30}
